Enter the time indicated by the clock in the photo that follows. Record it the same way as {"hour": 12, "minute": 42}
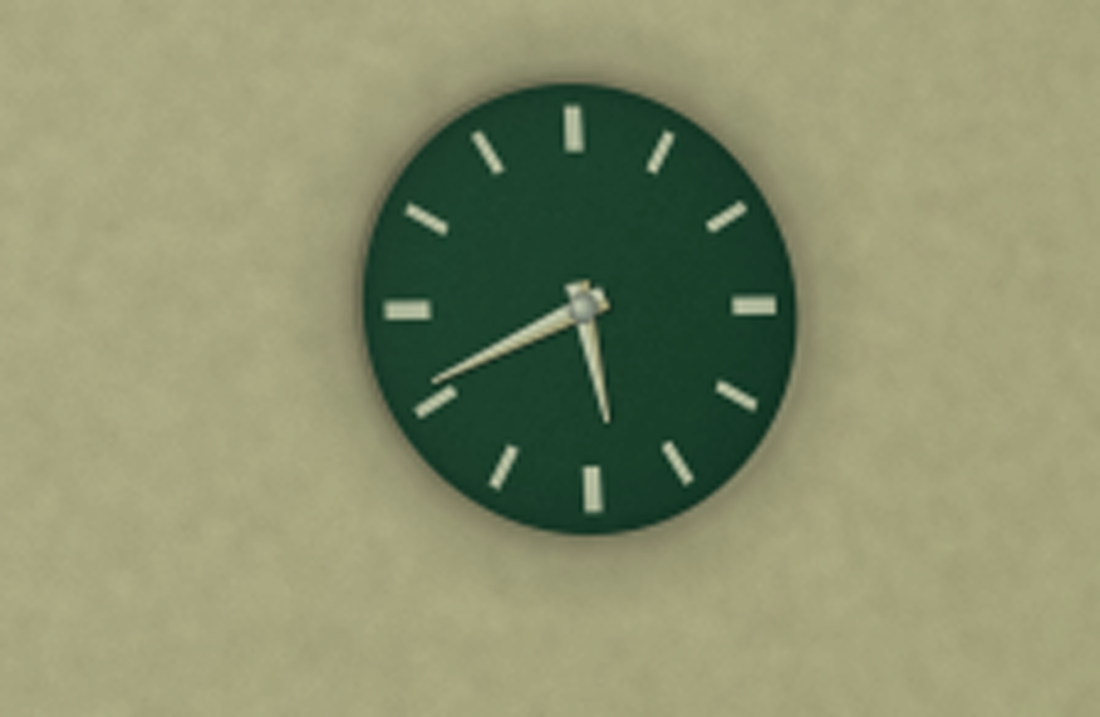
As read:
{"hour": 5, "minute": 41}
